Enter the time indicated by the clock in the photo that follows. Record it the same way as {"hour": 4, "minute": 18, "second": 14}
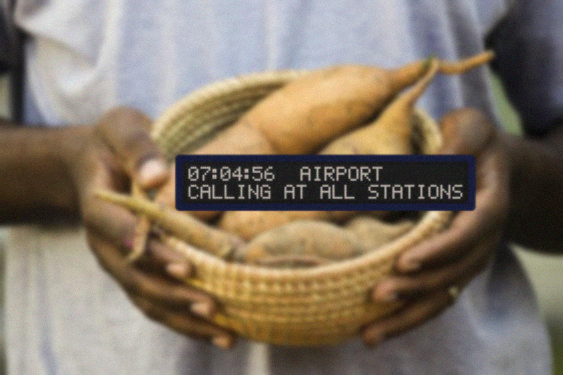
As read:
{"hour": 7, "minute": 4, "second": 56}
